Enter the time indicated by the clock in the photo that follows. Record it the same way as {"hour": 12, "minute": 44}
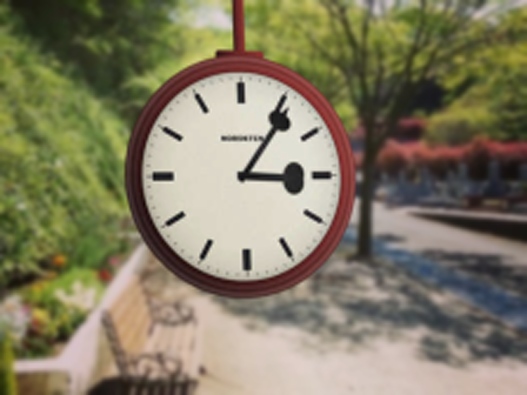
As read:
{"hour": 3, "minute": 6}
